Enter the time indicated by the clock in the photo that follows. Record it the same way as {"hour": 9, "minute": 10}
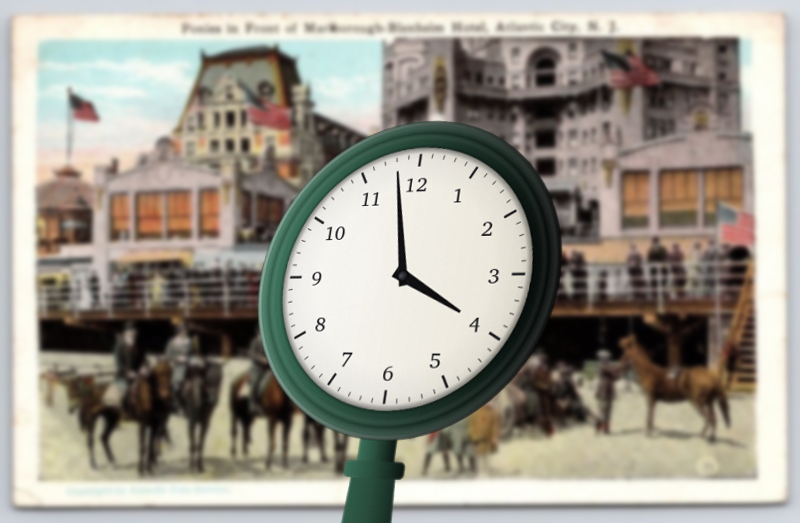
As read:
{"hour": 3, "minute": 58}
